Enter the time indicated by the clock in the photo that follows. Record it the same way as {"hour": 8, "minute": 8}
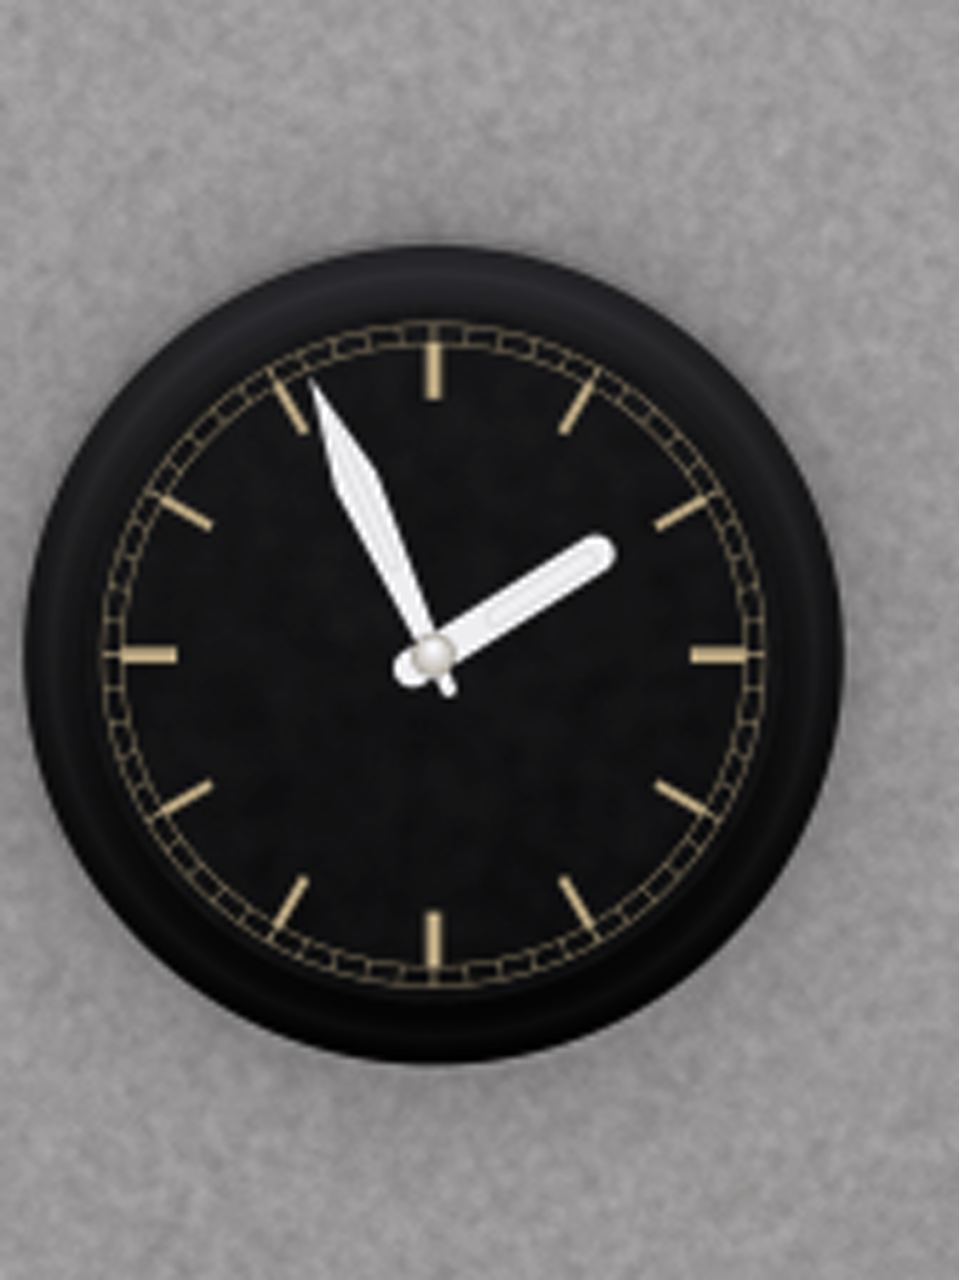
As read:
{"hour": 1, "minute": 56}
